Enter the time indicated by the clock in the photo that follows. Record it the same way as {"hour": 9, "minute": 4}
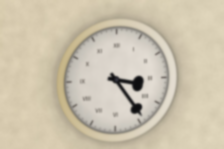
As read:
{"hour": 3, "minute": 24}
